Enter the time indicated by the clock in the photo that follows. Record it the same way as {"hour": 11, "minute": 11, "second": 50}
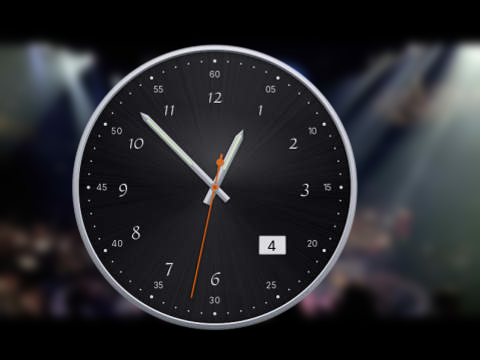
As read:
{"hour": 12, "minute": 52, "second": 32}
